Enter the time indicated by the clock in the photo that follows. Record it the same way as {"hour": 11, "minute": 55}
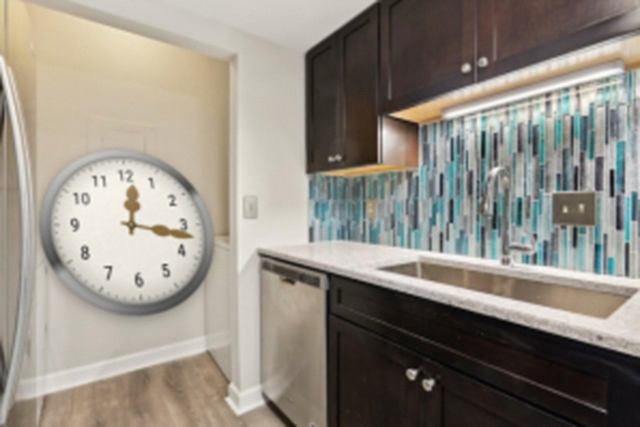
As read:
{"hour": 12, "minute": 17}
